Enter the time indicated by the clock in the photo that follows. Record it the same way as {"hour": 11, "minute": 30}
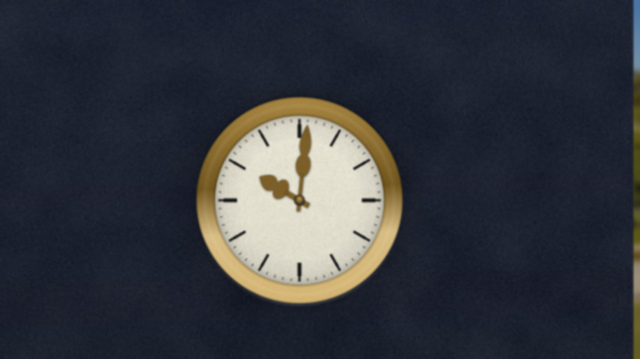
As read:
{"hour": 10, "minute": 1}
